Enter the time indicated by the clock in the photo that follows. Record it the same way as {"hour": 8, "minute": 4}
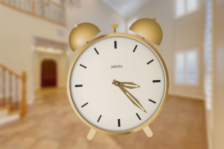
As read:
{"hour": 3, "minute": 23}
